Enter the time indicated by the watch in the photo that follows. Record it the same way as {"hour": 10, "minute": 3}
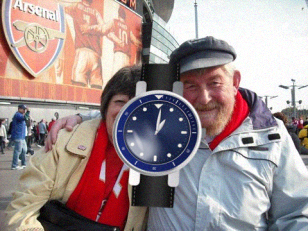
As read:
{"hour": 1, "minute": 1}
